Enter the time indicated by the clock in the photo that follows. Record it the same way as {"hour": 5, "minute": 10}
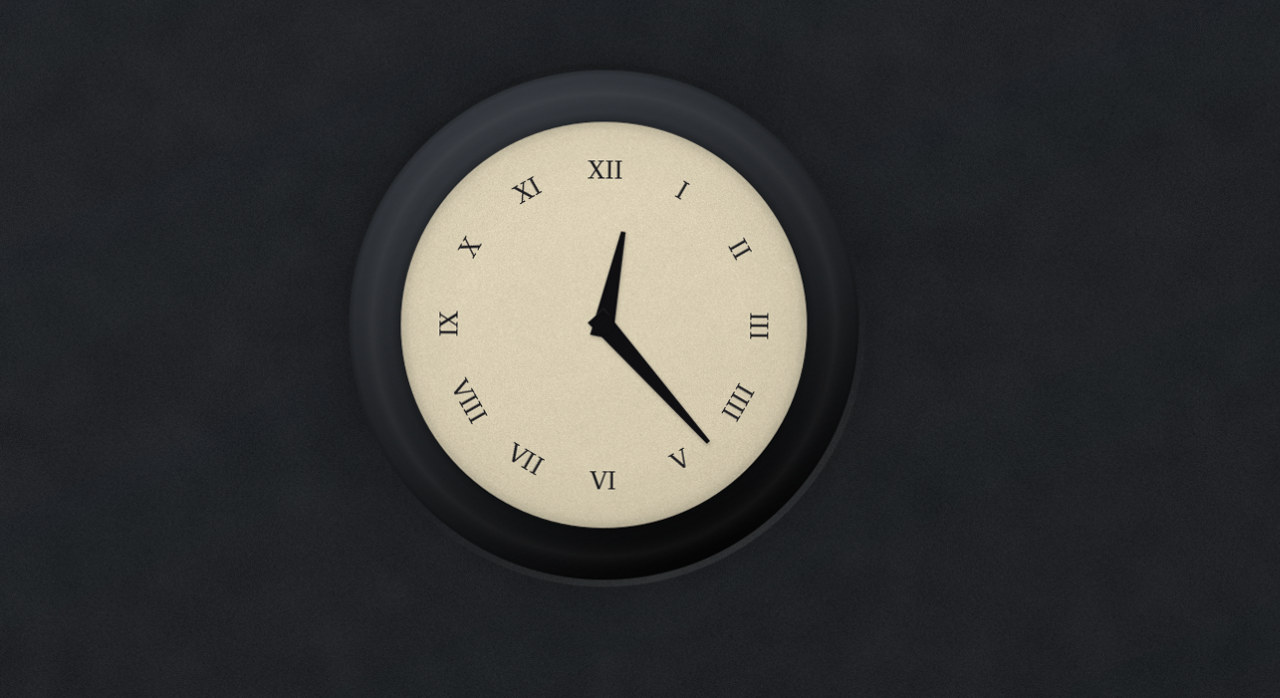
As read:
{"hour": 12, "minute": 23}
